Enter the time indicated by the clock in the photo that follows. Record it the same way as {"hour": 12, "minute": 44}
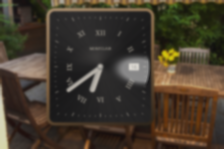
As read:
{"hour": 6, "minute": 39}
